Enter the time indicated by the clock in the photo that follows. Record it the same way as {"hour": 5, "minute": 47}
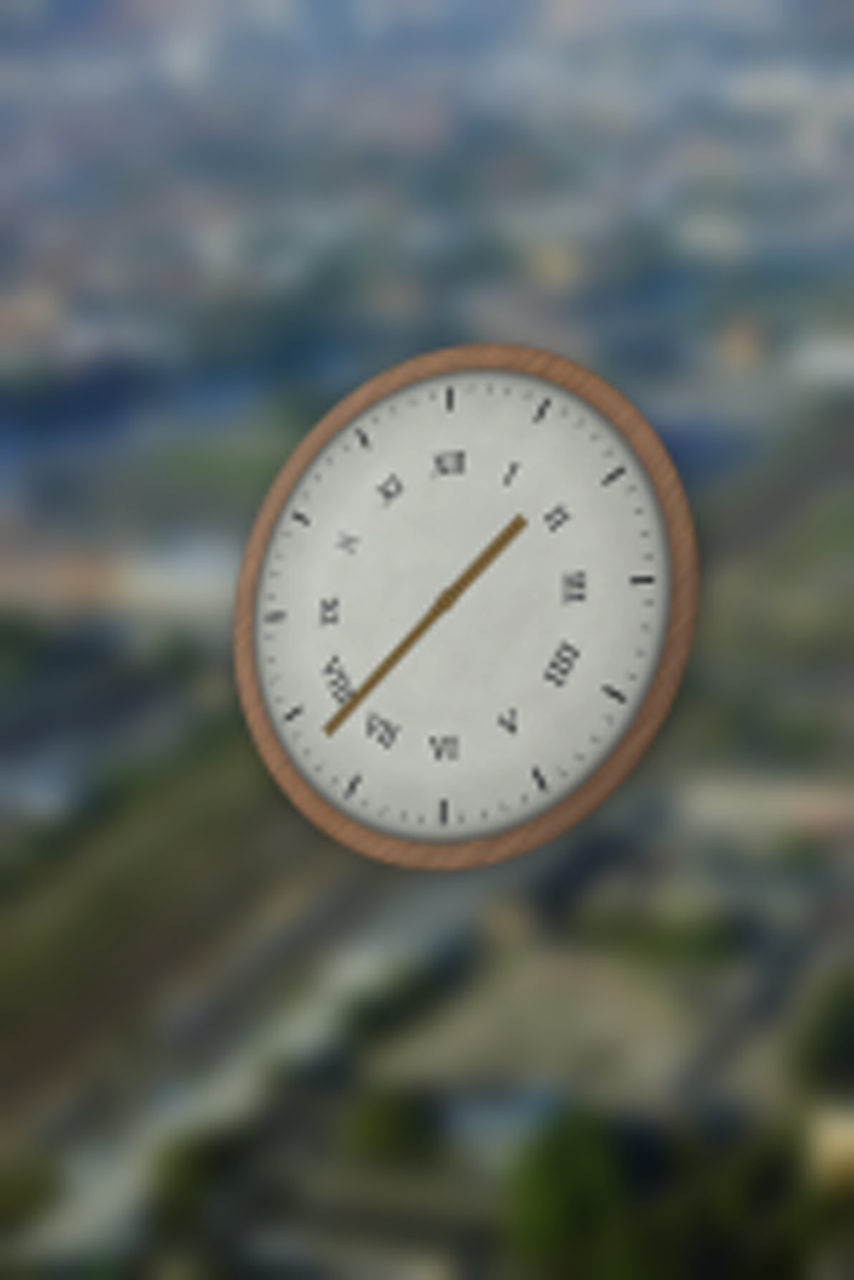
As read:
{"hour": 1, "minute": 38}
